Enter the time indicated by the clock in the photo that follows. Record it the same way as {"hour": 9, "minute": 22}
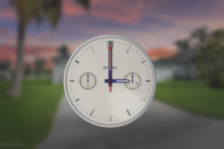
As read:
{"hour": 3, "minute": 0}
